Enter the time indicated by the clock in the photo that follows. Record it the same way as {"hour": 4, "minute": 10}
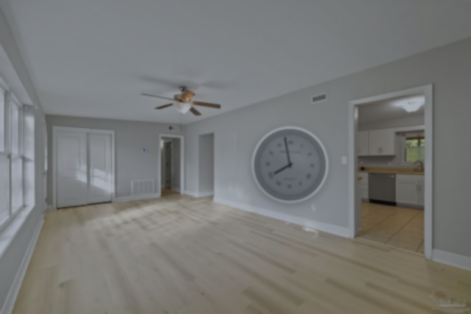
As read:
{"hour": 7, "minute": 58}
